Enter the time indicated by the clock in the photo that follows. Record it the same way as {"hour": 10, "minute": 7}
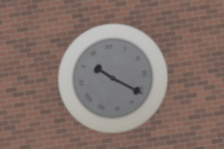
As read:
{"hour": 10, "minute": 21}
